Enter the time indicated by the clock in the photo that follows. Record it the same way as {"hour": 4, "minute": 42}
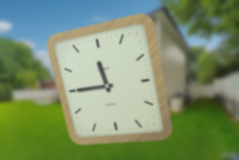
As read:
{"hour": 11, "minute": 45}
